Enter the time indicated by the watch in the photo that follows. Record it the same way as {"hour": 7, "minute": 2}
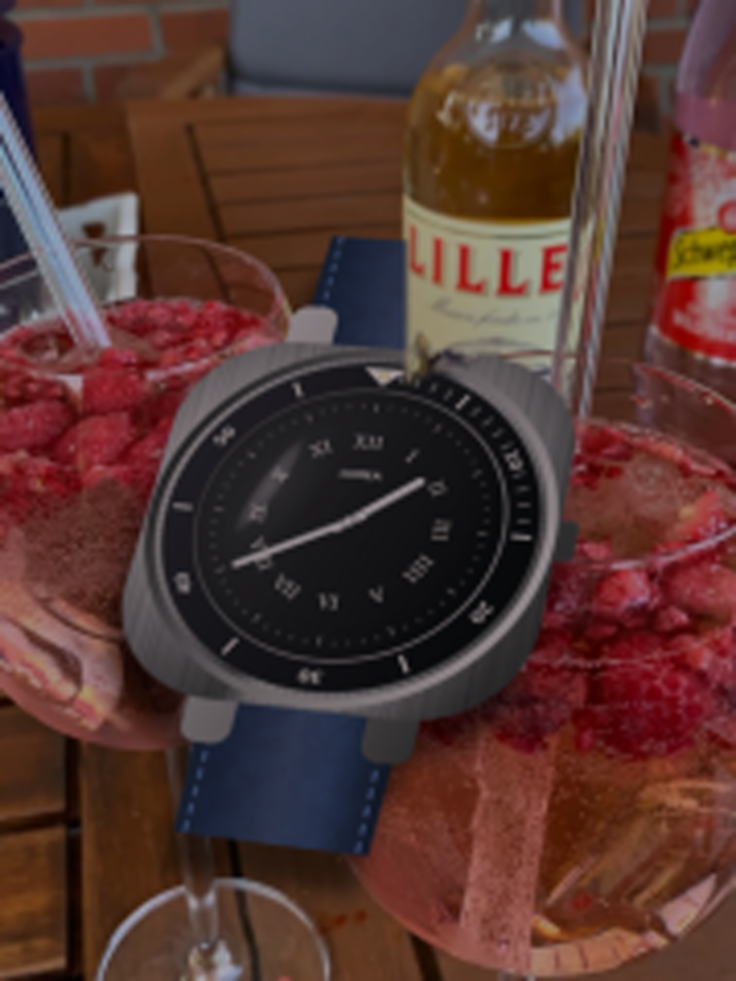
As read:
{"hour": 1, "minute": 40}
